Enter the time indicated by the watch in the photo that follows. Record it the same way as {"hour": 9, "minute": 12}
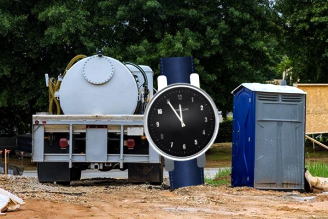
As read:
{"hour": 11, "minute": 55}
